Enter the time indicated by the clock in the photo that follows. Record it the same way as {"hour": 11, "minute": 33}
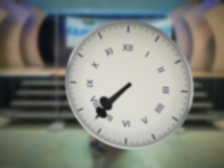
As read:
{"hour": 7, "minute": 37}
